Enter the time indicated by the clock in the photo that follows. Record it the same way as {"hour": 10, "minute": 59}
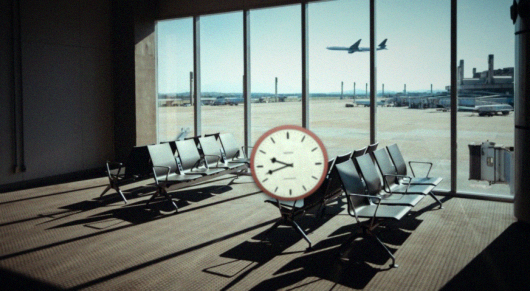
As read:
{"hour": 9, "minute": 42}
